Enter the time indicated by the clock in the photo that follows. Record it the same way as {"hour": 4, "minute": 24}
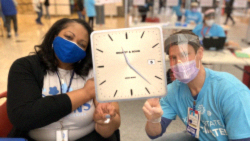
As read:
{"hour": 11, "minute": 23}
